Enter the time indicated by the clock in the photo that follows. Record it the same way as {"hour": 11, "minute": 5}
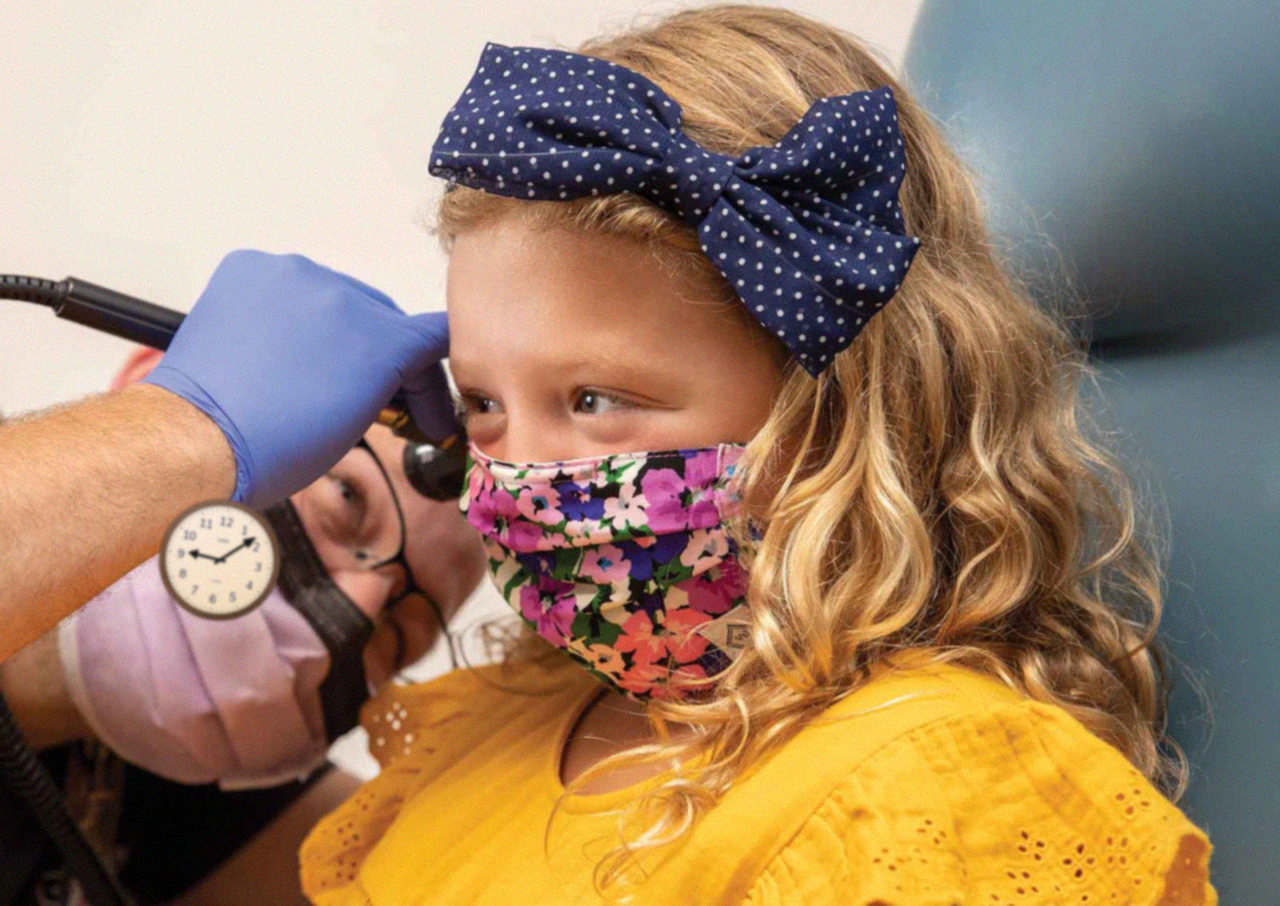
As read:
{"hour": 9, "minute": 8}
